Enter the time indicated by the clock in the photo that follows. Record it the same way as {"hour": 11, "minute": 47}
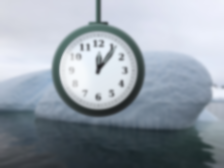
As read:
{"hour": 12, "minute": 6}
